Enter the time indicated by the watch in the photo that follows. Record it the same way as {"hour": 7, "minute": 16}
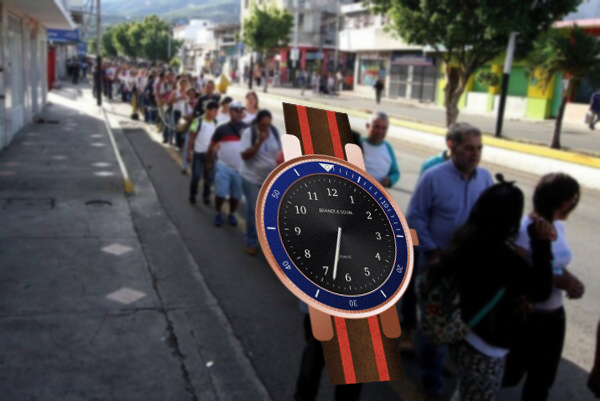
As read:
{"hour": 6, "minute": 33}
